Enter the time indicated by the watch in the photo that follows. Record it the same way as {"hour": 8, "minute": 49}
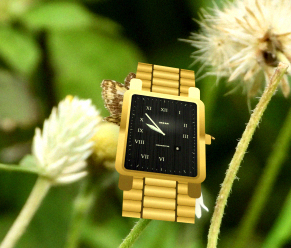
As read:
{"hour": 9, "minute": 53}
